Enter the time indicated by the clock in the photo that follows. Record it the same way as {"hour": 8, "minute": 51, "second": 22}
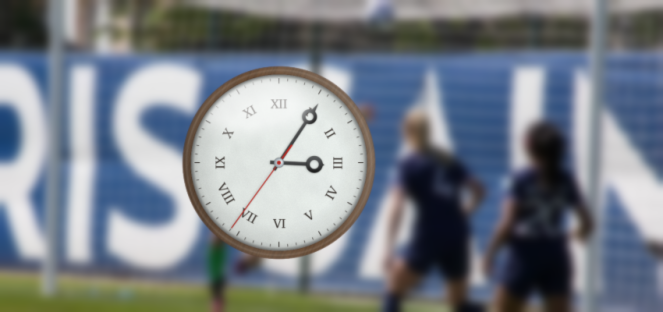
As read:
{"hour": 3, "minute": 5, "second": 36}
